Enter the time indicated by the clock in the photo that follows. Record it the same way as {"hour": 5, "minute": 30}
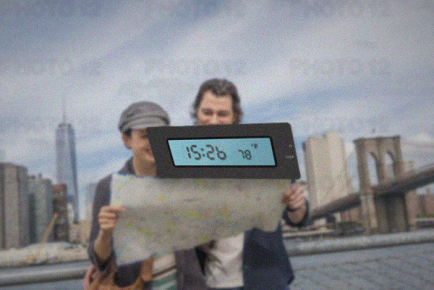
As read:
{"hour": 15, "minute": 26}
